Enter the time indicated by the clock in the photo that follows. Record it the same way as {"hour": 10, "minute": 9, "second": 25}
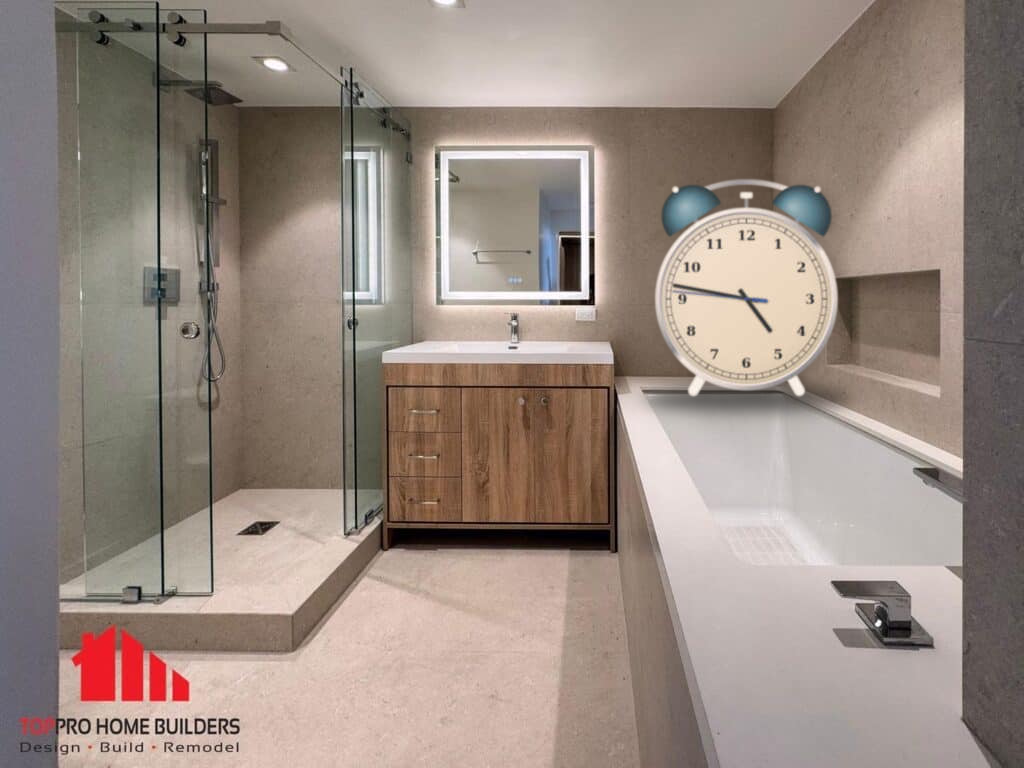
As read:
{"hour": 4, "minute": 46, "second": 46}
